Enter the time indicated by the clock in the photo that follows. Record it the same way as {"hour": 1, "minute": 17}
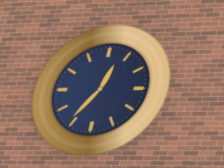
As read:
{"hour": 12, "minute": 36}
